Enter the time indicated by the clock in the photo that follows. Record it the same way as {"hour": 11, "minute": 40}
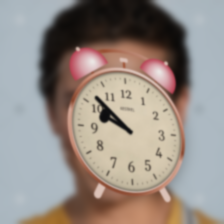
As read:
{"hour": 9, "minute": 52}
